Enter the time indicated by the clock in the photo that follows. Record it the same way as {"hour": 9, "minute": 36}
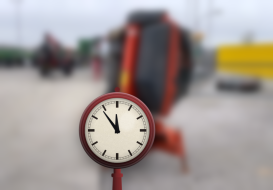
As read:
{"hour": 11, "minute": 54}
